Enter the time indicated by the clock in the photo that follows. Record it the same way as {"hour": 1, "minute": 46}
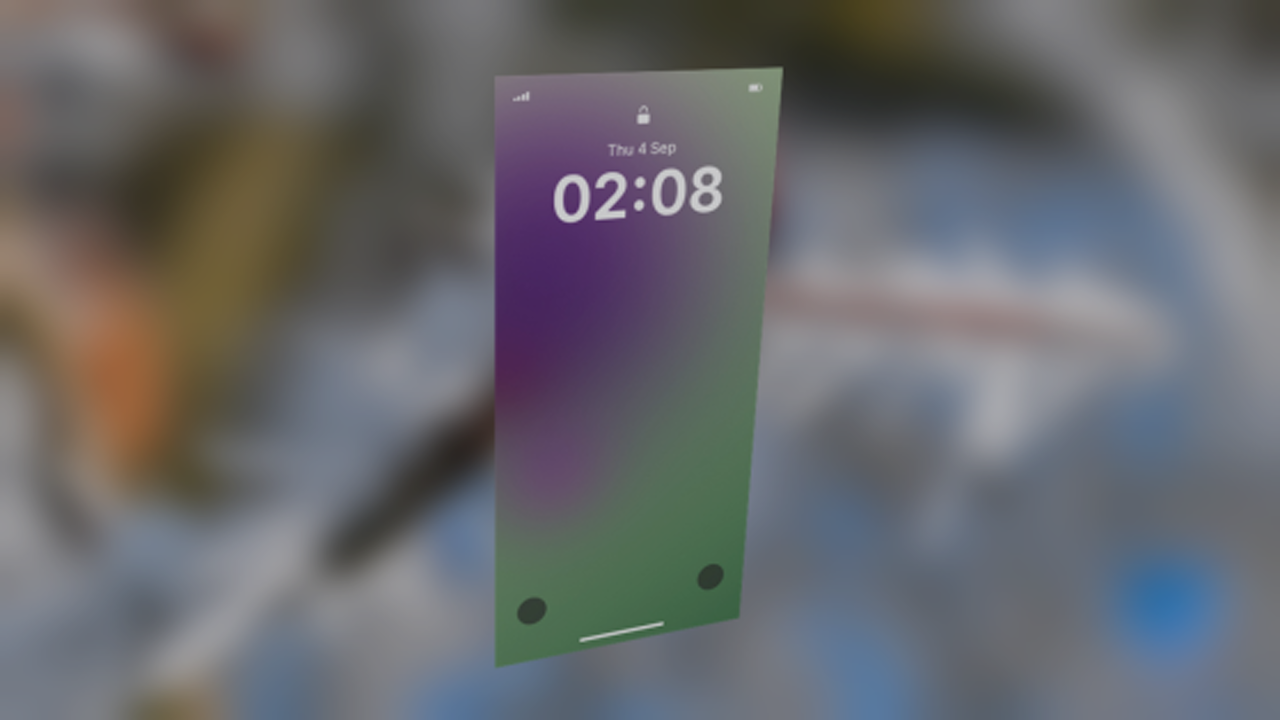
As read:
{"hour": 2, "minute": 8}
